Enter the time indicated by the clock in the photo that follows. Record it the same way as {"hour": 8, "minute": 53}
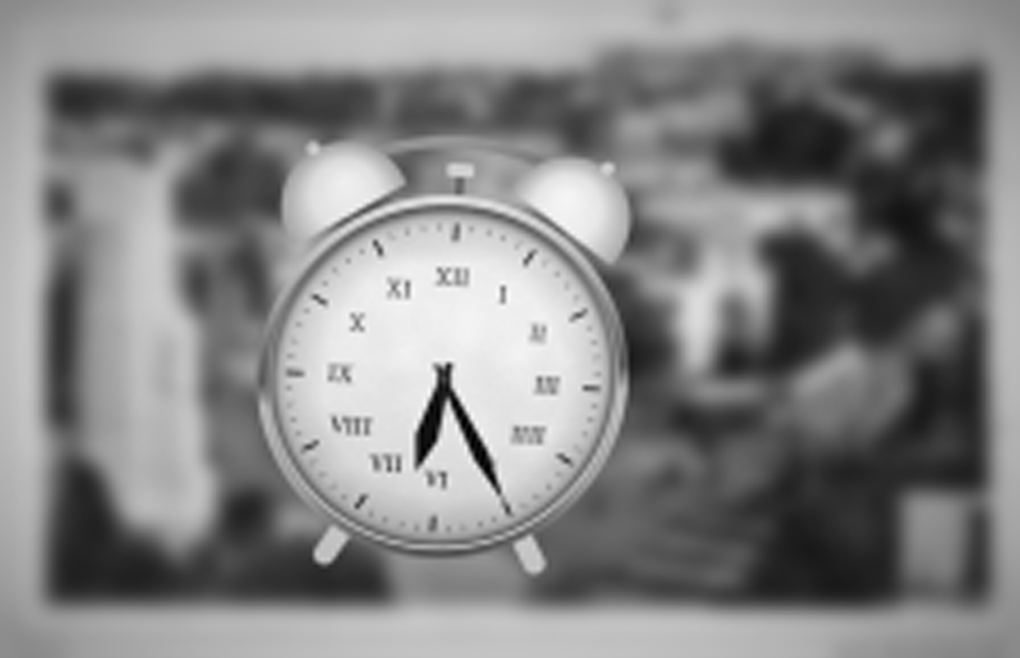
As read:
{"hour": 6, "minute": 25}
